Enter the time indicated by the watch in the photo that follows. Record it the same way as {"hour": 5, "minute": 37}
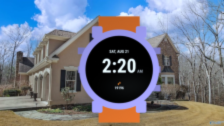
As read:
{"hour": 2, "minute": 20}
